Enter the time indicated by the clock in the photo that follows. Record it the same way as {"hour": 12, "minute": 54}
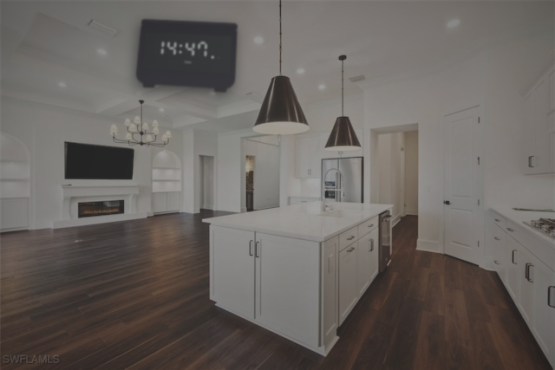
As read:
{"hour": 14, "minute": 47}
